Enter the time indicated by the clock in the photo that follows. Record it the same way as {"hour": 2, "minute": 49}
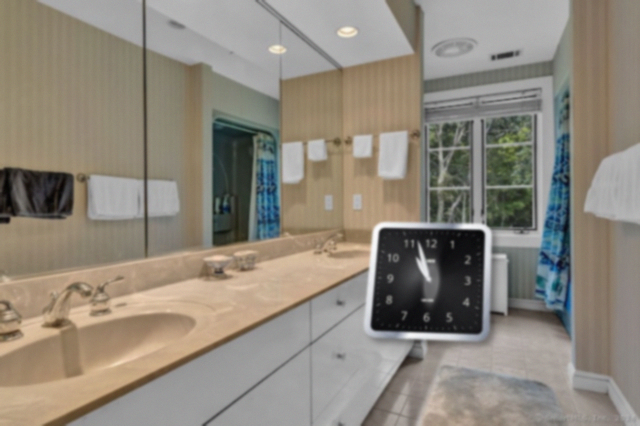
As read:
{"hour": 10, "minute": 57}
